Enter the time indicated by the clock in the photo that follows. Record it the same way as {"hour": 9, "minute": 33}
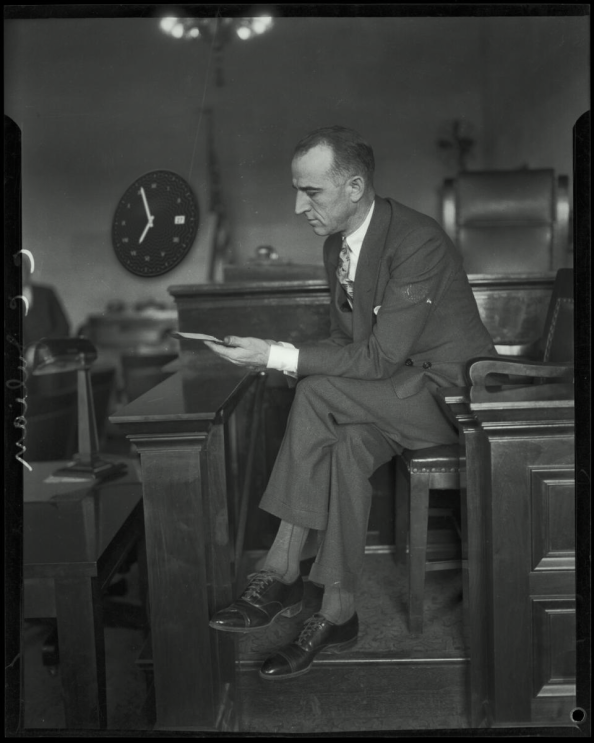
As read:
{"hour": 6, "minute": 56}
